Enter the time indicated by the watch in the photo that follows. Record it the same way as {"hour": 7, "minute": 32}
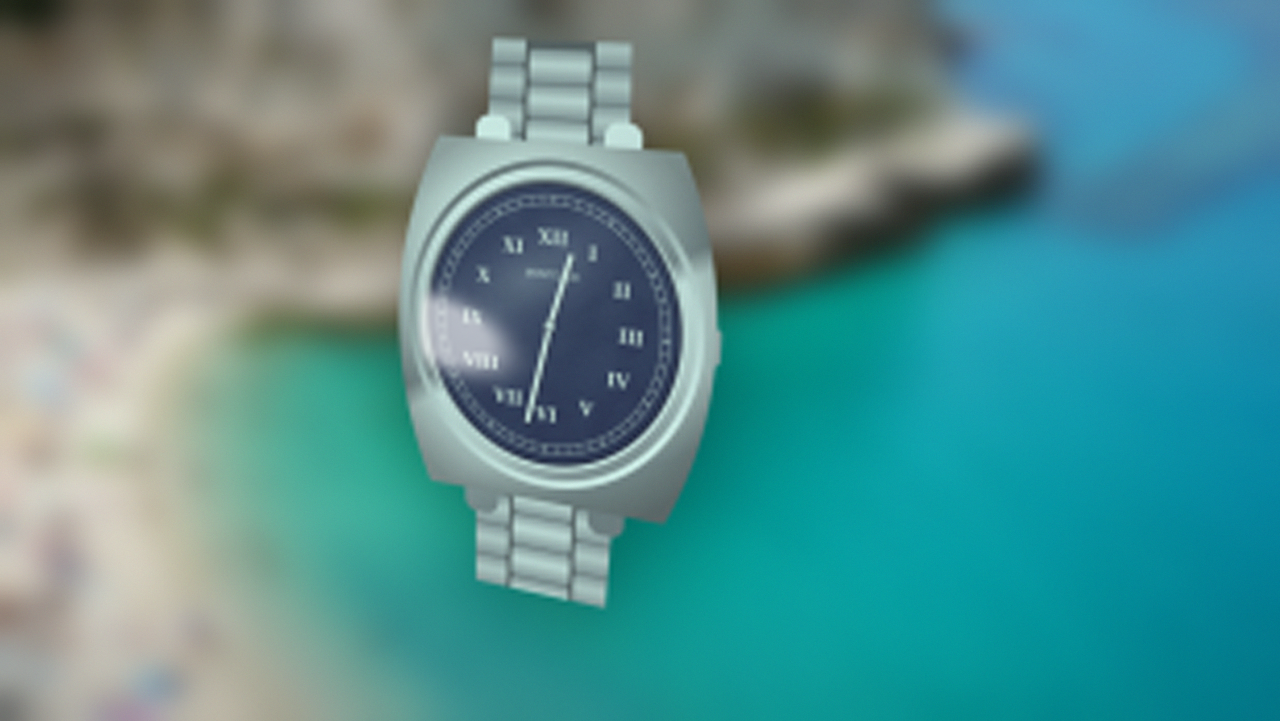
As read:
{"hour": 12, "minute": 32}
